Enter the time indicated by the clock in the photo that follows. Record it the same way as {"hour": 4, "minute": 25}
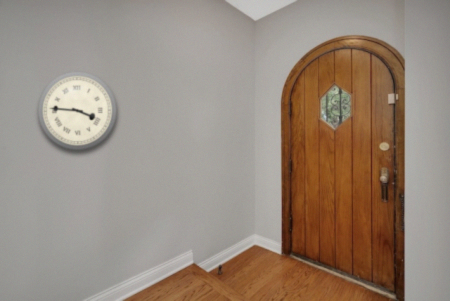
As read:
{"hour": 3, "minute": 46}
